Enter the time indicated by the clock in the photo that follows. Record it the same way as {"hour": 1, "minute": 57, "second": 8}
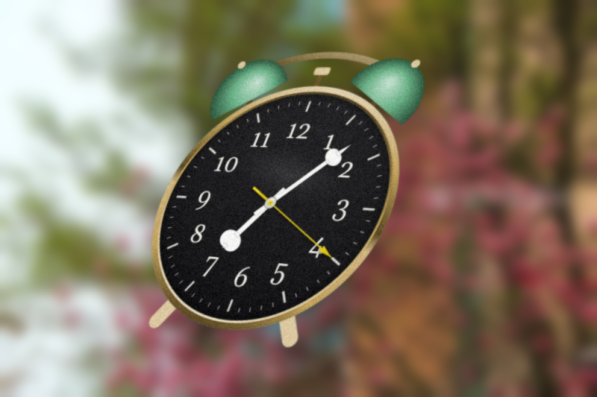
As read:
{"hour": 7, "minute": 7, "second": 20}
